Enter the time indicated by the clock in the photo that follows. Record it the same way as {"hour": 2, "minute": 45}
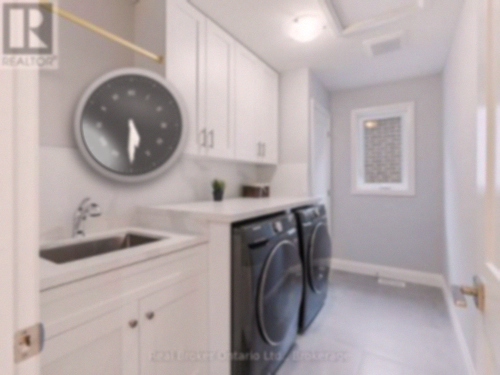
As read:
{"hour": 5, "minute": 30}
